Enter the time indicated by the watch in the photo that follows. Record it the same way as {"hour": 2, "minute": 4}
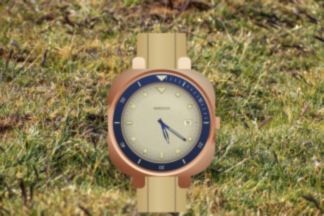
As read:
{"hour": 5, "minute": 21}
